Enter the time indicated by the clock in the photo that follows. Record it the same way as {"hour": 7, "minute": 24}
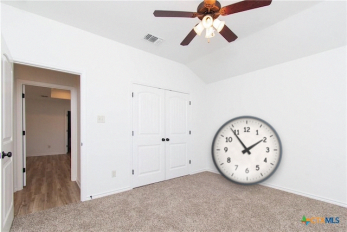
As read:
{"hour": 1, "minute": 54}
